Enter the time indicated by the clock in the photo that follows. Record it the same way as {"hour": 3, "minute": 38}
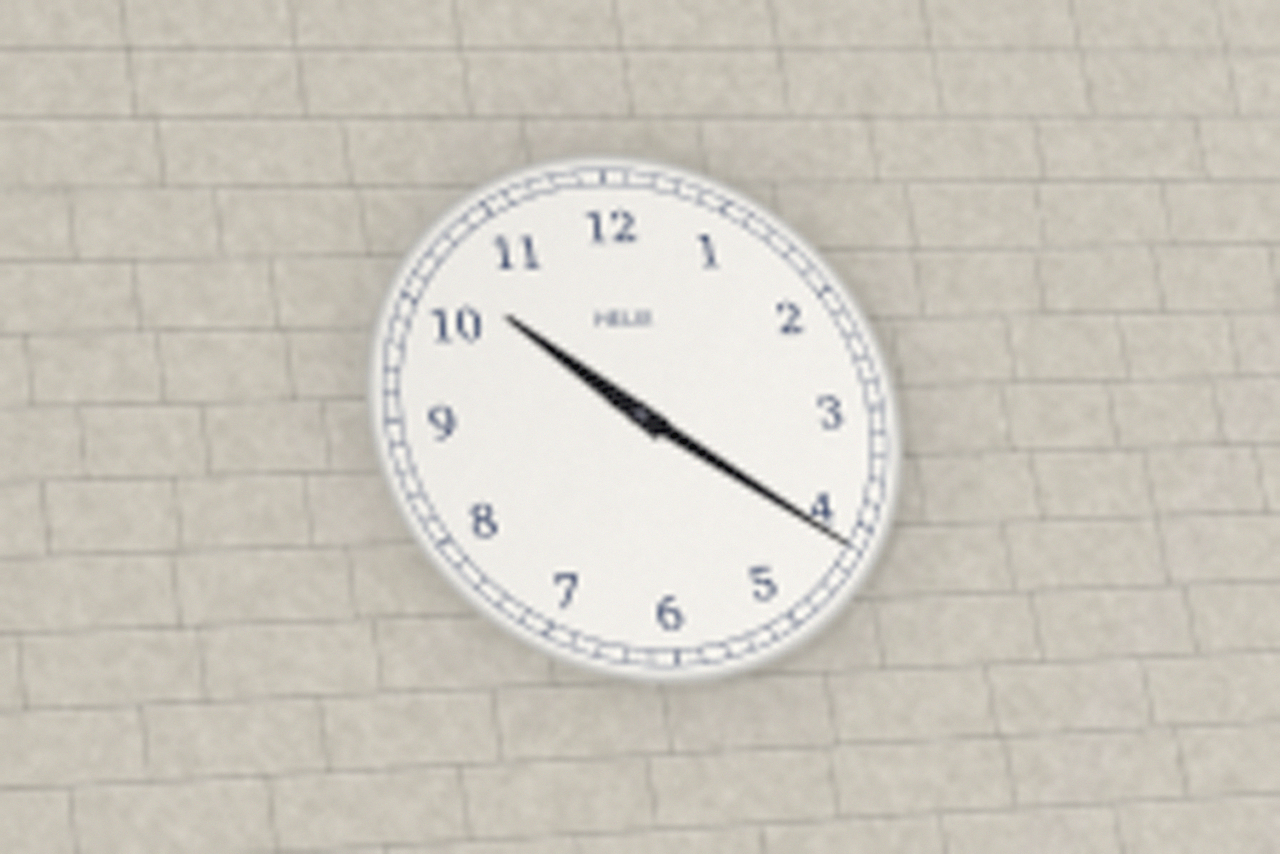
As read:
{"hour": 10, "minute": 21}
